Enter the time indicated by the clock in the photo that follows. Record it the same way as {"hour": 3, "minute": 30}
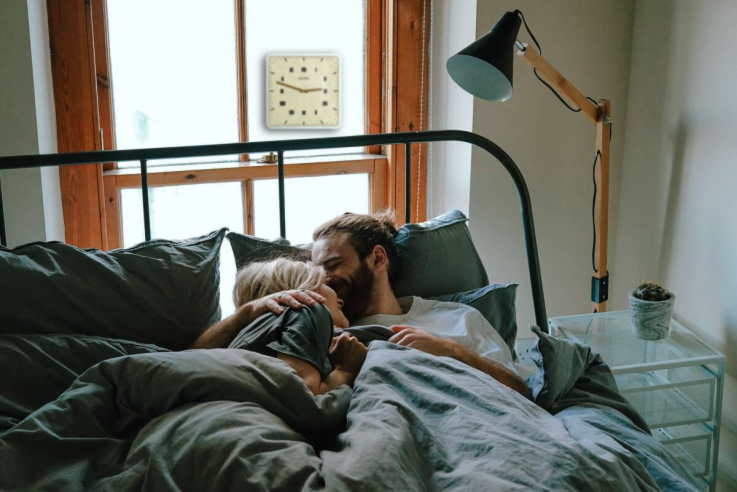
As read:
{"hour": 2, "minute": 48}
